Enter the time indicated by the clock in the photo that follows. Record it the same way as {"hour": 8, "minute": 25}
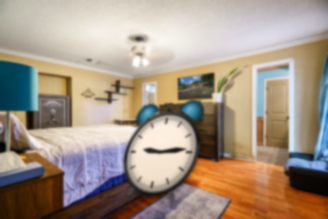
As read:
{"hour": 9, "minute": 14}
